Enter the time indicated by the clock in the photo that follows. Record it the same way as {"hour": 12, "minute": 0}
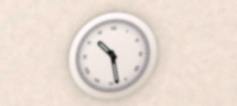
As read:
{"hour": 10, "minute": 28}
